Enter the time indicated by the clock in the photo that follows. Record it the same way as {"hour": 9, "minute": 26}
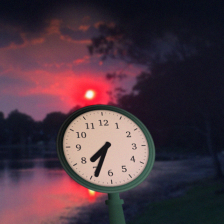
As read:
{"hour": 7, "minute": 34}
